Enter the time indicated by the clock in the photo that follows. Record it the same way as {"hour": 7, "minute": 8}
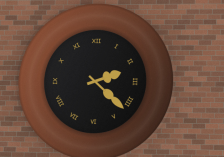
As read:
{"hour": 2, "minute": 22}
